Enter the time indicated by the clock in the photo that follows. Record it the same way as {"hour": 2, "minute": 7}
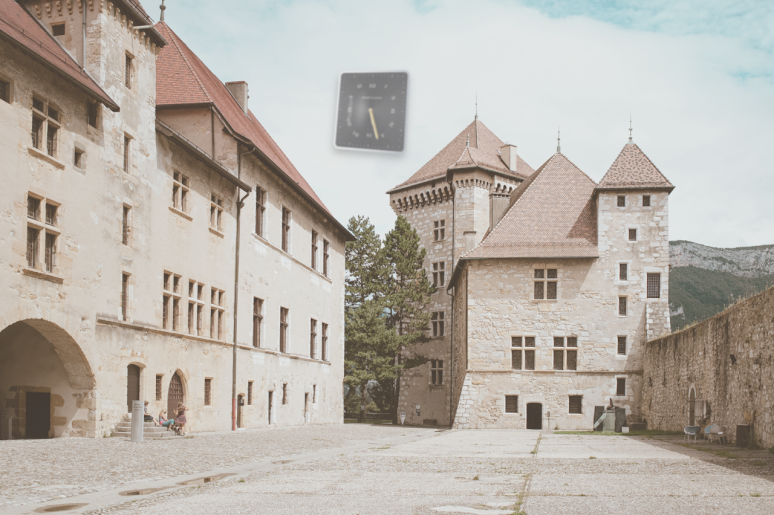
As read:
{"hour": 5, "minute": 27}
